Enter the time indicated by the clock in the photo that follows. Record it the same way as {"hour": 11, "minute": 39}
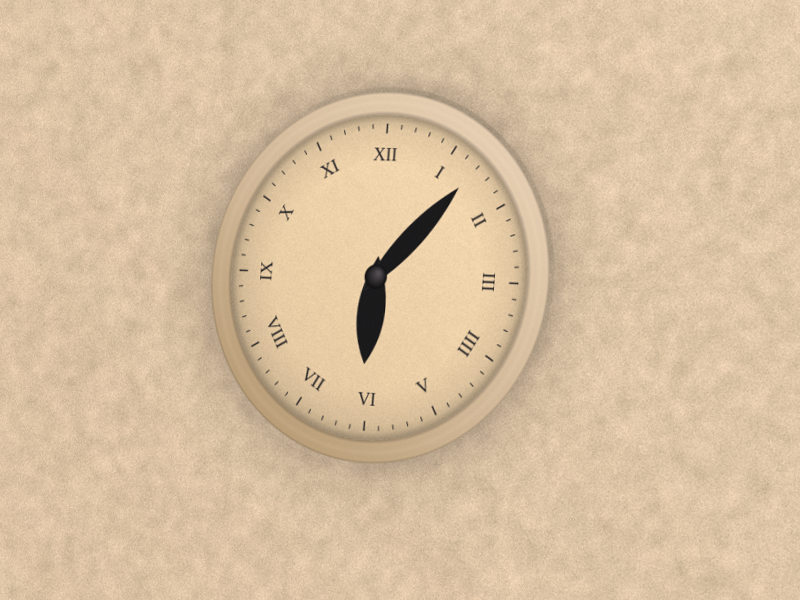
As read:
{"hour": 6, "minute": 7}
